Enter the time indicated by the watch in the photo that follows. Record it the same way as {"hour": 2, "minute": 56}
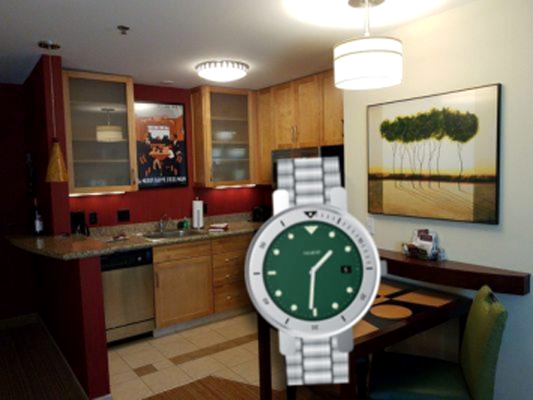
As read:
{"hour": 1, "minute": 31}
